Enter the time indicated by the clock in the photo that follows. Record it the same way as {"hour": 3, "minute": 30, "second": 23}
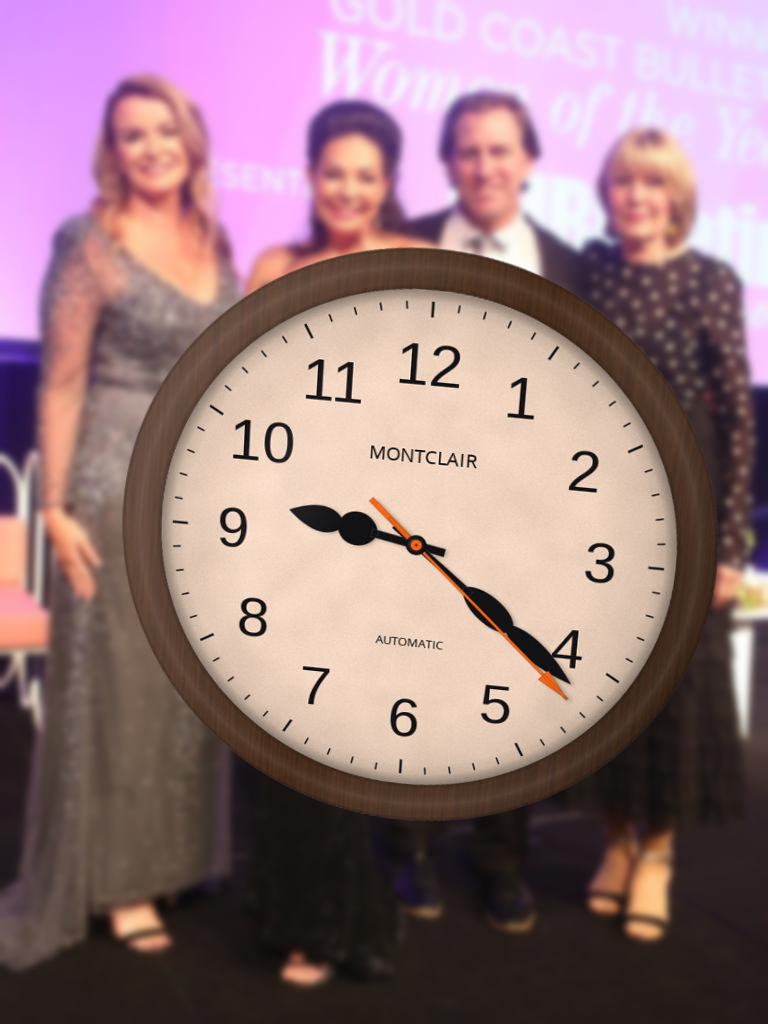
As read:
{"hour": 9, "minute": 21, "second": 22}
